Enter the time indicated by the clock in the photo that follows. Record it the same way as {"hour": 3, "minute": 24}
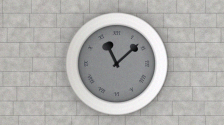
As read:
{"hour": 11, "minute": 8}
